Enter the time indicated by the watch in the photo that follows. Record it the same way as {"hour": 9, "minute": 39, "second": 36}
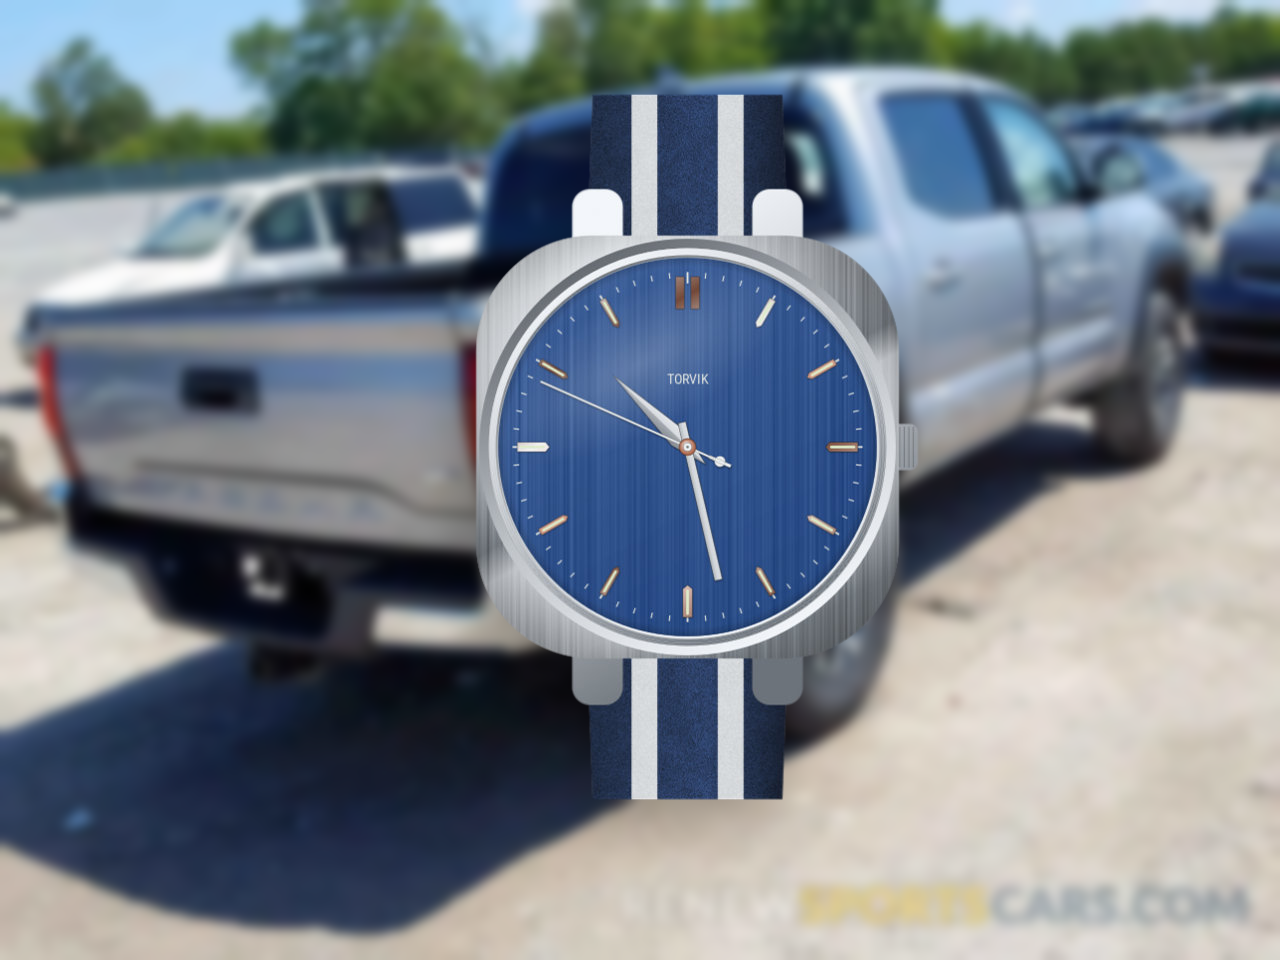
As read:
{"hour": 10, "minute": 27, "second": 49}
